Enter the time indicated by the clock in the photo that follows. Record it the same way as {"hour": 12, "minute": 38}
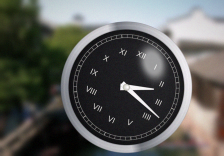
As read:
{"hour": 2, "minute": 18}
